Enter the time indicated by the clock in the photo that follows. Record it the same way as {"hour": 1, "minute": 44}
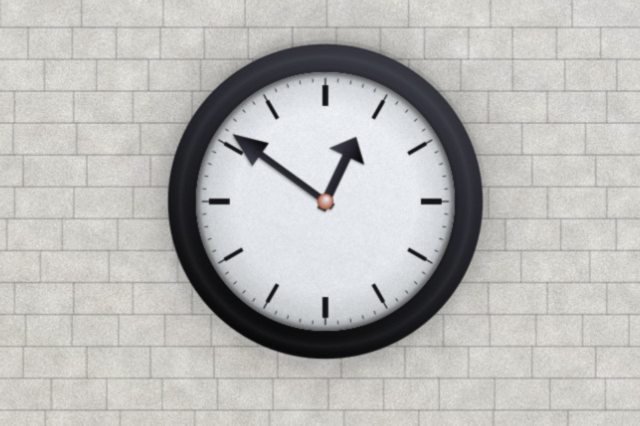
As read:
{"hour": 12, "minute": 51}
